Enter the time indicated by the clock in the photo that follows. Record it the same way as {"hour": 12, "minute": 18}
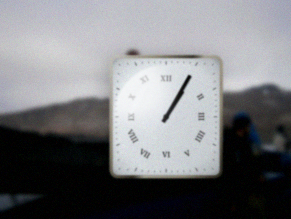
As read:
{"hour": 1, "minute": 5}
